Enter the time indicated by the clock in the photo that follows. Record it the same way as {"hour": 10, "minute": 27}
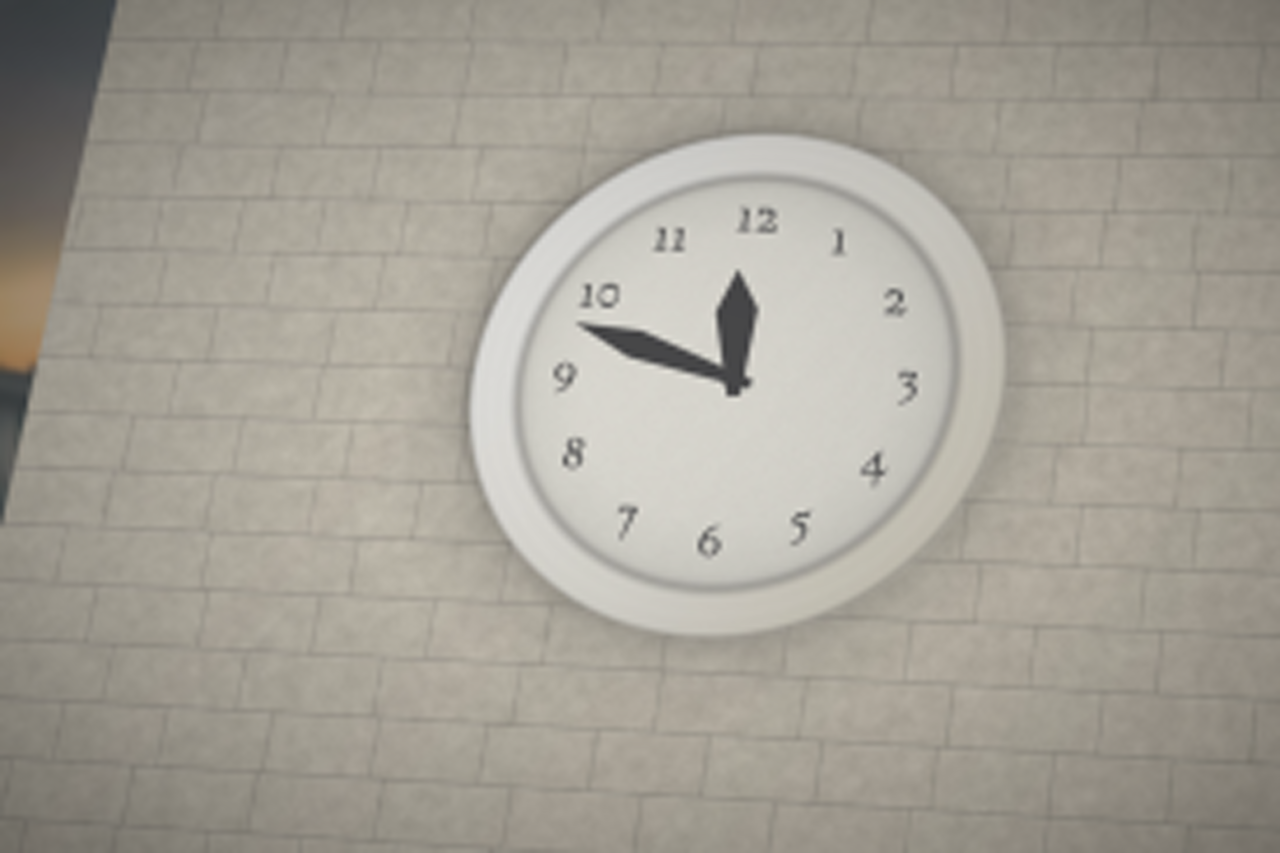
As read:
{"hour": 11, "minute": 48}
